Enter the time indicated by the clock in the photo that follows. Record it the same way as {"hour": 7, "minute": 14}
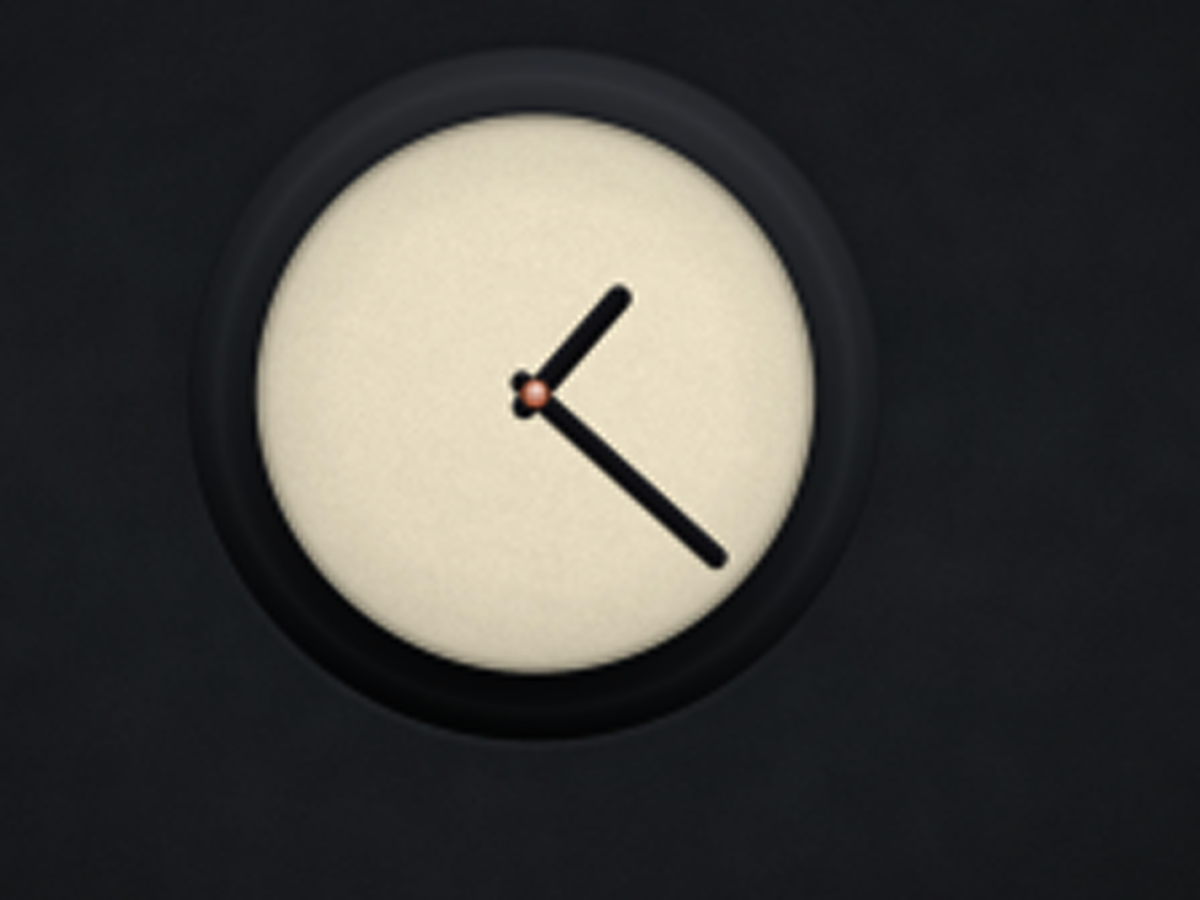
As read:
{"hour": 1, "minute": 22}
